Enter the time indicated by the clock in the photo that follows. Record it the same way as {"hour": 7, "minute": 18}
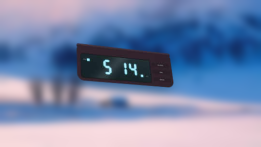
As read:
{"hour": 5, "minute": 14}
